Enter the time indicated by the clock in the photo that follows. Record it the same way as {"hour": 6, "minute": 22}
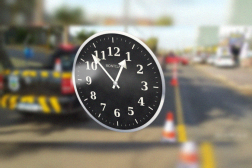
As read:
{"hour": 12, "minute": 53}
